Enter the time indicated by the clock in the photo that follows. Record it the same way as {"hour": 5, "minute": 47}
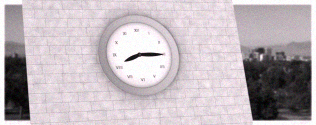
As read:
{"hour": 8, "minute": 15}
